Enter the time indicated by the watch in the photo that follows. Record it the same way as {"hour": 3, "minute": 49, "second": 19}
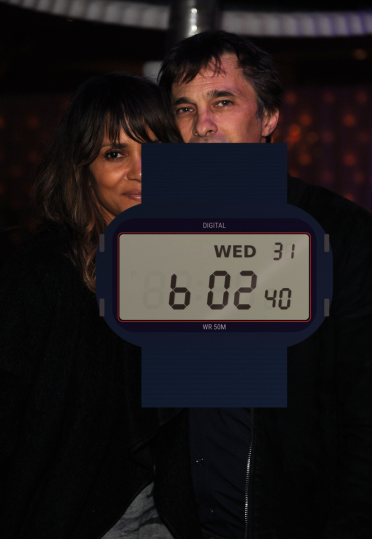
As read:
{"hour": 6, "minute": 2, "second": 40}
